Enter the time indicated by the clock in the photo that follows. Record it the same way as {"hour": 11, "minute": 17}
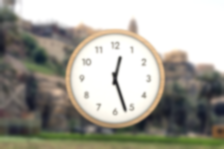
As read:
{"hour": 12, "minute": 27}
